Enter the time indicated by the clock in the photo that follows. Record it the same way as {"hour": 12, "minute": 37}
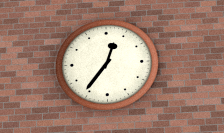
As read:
{"hour": 12, "minute": 36}
